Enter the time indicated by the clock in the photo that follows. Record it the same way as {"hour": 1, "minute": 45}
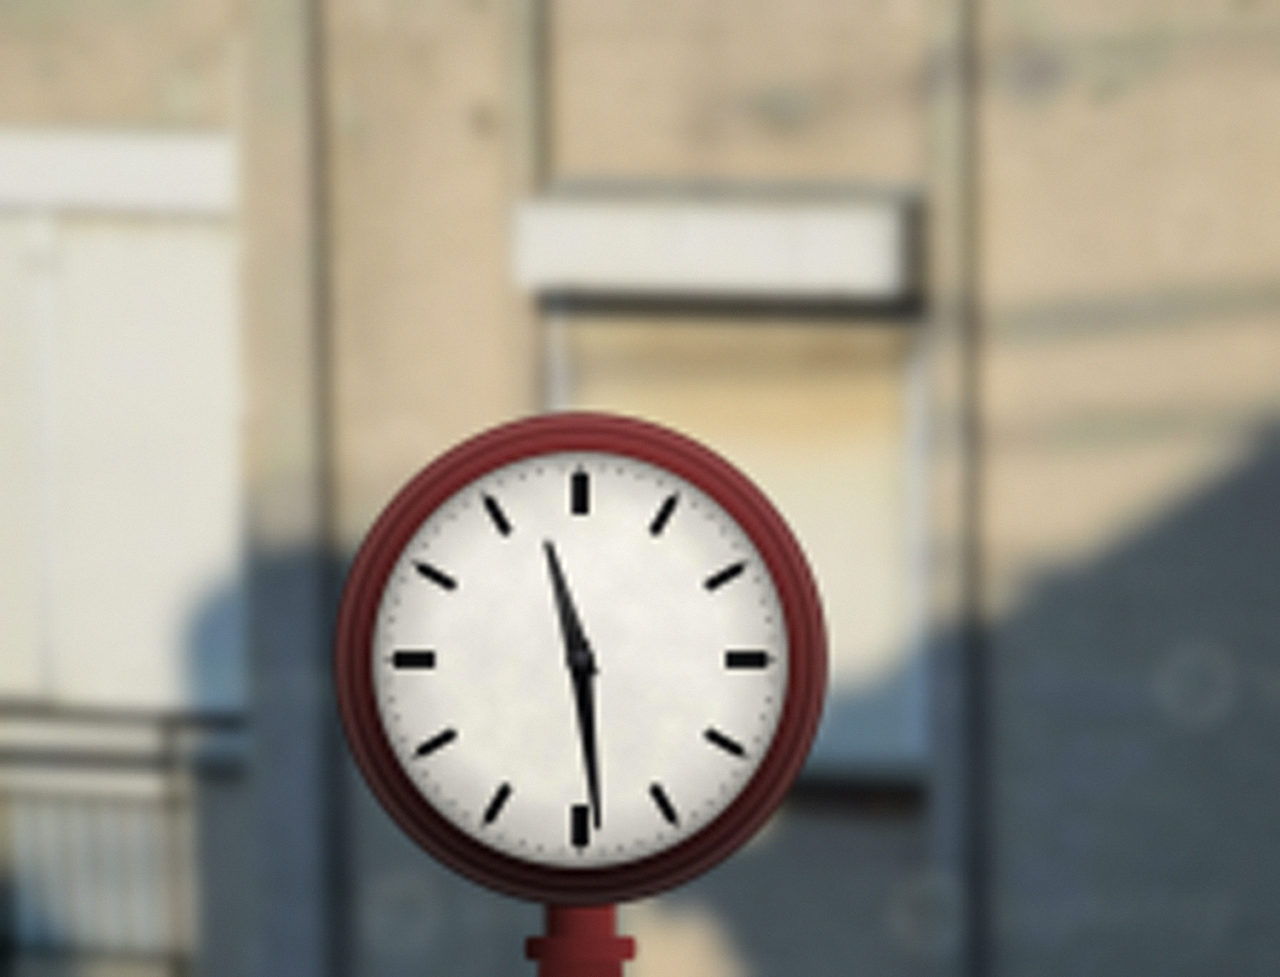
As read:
{"hour": 11, "minute": 29}
